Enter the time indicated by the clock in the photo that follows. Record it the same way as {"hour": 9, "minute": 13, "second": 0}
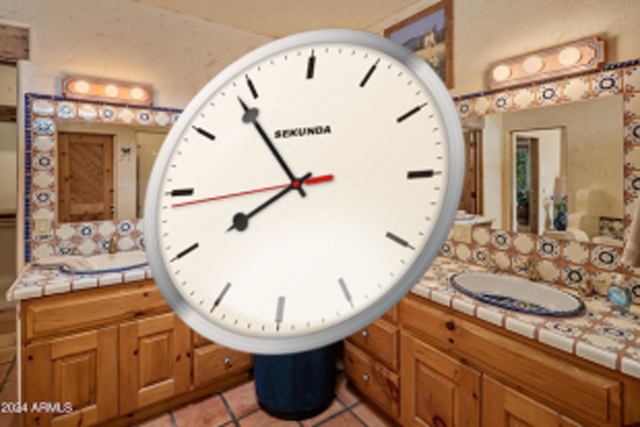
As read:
{"hour": 7, "minute": 53, "second": 44}
